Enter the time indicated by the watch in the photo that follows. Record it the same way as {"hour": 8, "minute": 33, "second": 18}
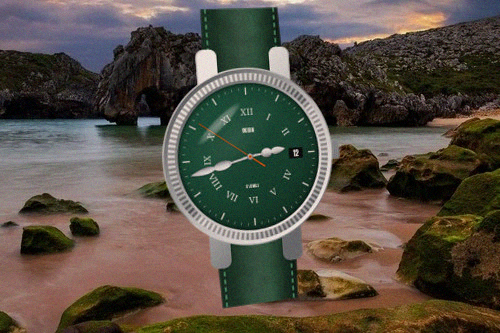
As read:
{"hour": 2, "minute": 42, "second": 51}
